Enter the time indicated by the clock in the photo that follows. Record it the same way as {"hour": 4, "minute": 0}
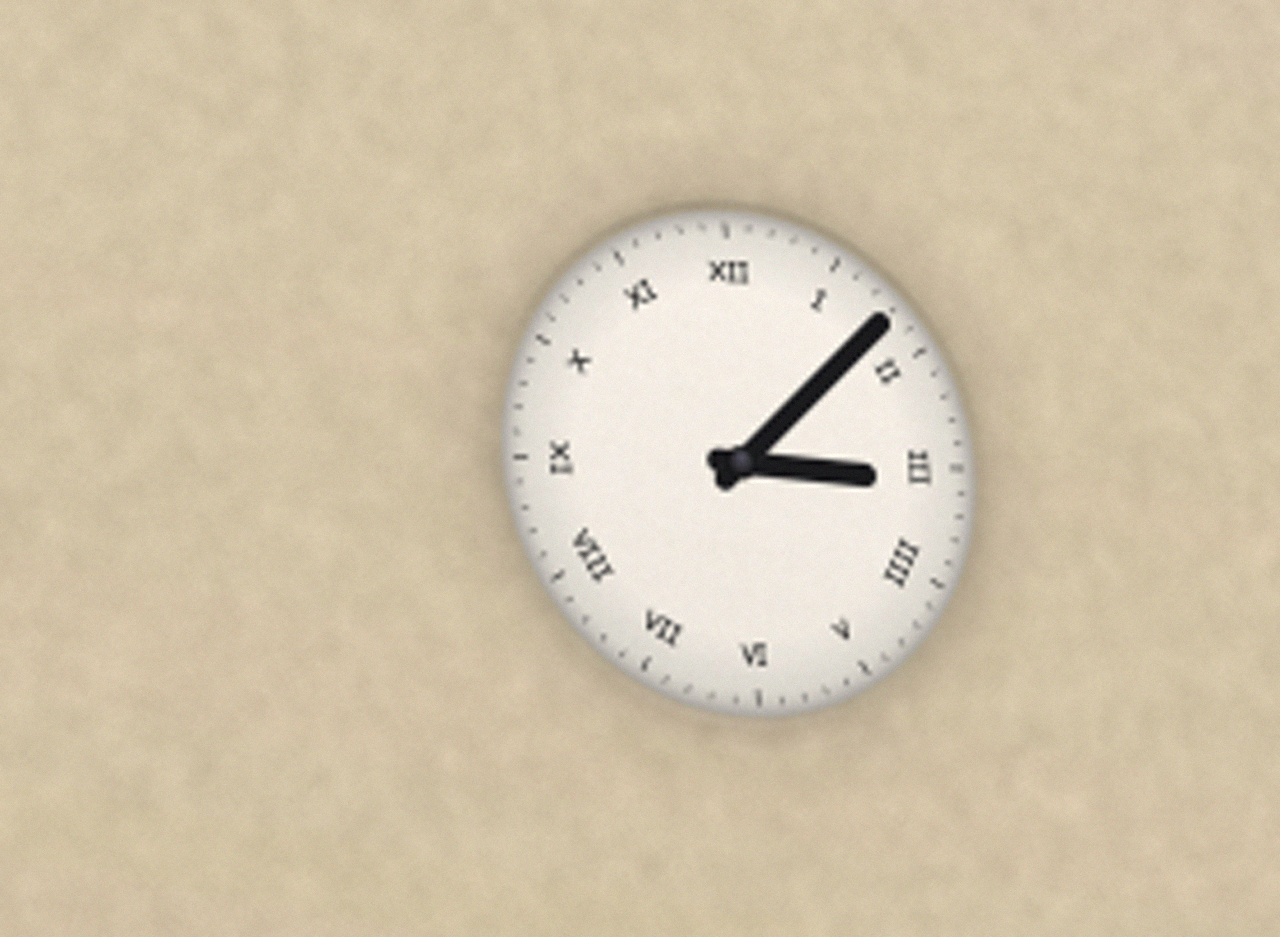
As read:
{"hour": 3, "minute": 8}
